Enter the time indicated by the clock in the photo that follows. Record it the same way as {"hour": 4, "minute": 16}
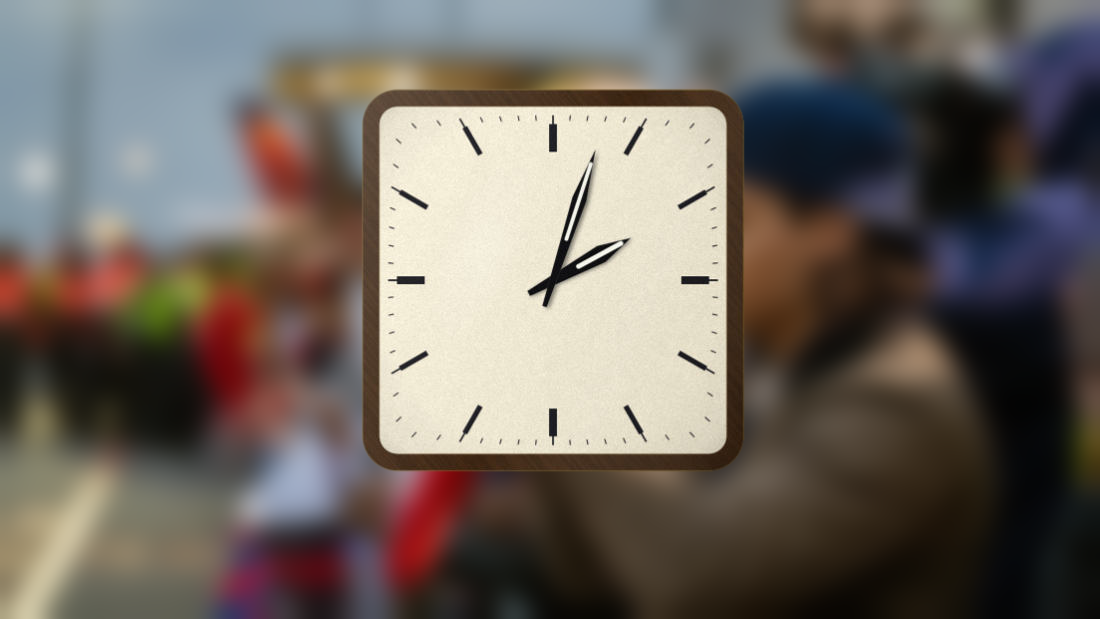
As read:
{"hour": 2, "minute": 3}
